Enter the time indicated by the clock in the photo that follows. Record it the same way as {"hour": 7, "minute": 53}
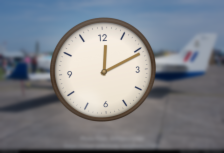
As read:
{"hour": 12, "minute": 11}
